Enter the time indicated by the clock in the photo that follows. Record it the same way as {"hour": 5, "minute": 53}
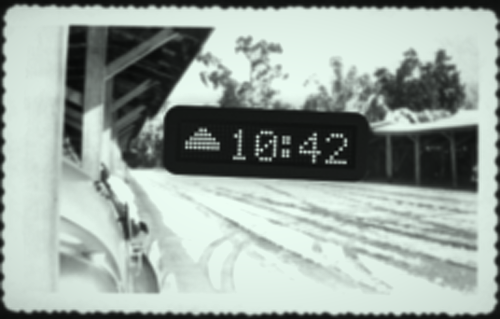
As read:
{"hour": 10, "minute": 42}
